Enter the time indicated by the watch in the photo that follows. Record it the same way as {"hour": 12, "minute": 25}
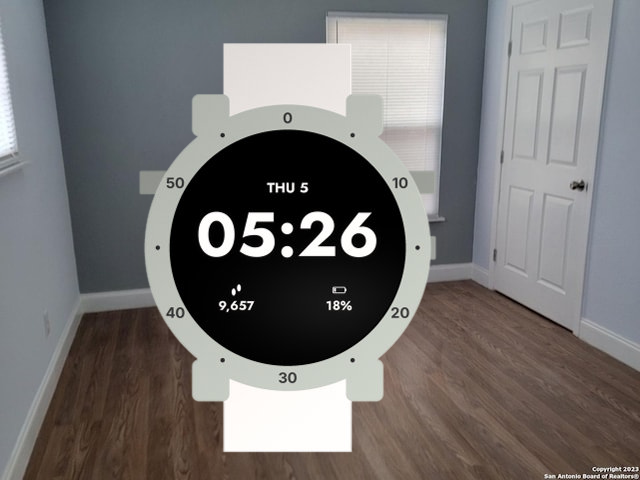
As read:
{"hour": 5, "minute": 26}
